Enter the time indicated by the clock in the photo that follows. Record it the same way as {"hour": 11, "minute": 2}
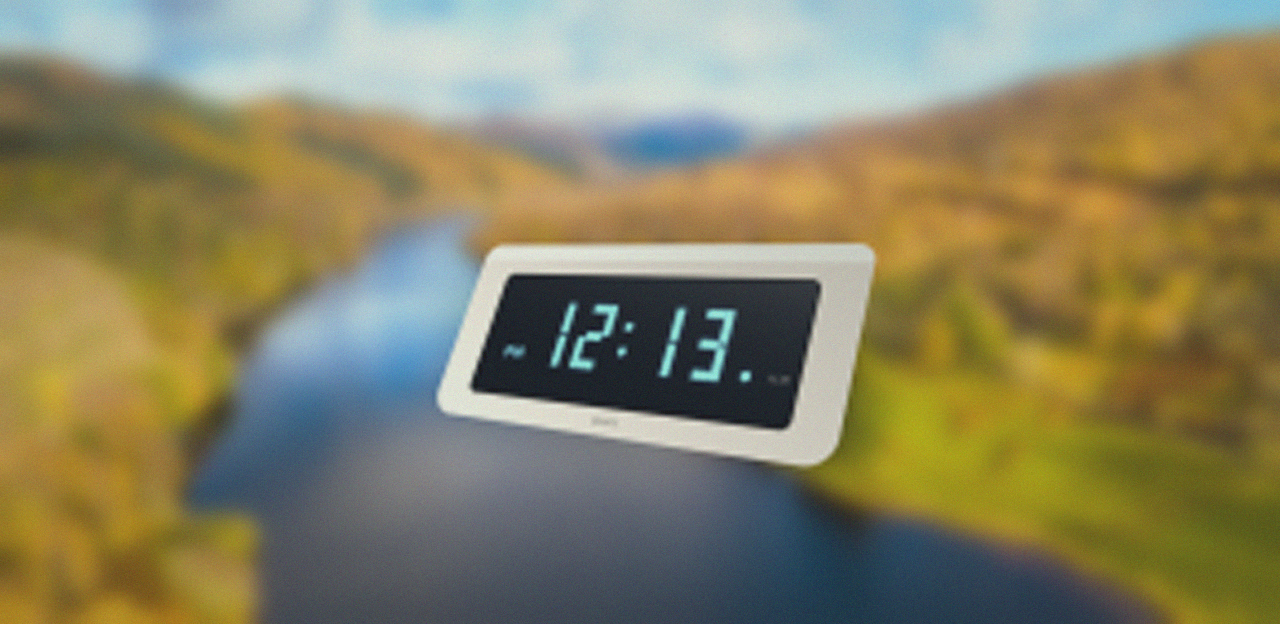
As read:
{"hour": 12, "minute": 13}
